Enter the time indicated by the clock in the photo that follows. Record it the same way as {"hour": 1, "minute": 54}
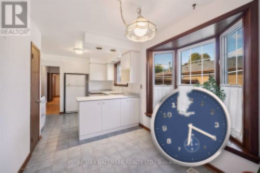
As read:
{"hour": 6, "minute": 20}
